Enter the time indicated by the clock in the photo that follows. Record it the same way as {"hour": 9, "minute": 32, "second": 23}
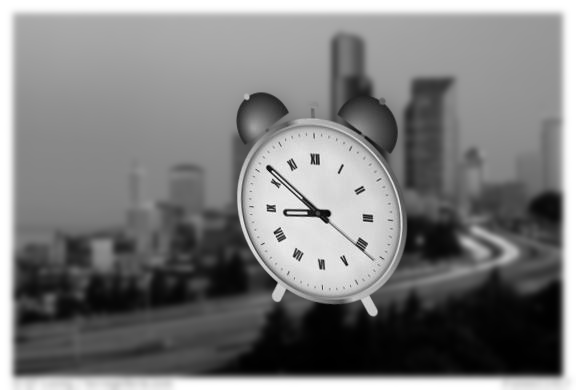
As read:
{"hour": 8, "minute": 51, "second": 21}
